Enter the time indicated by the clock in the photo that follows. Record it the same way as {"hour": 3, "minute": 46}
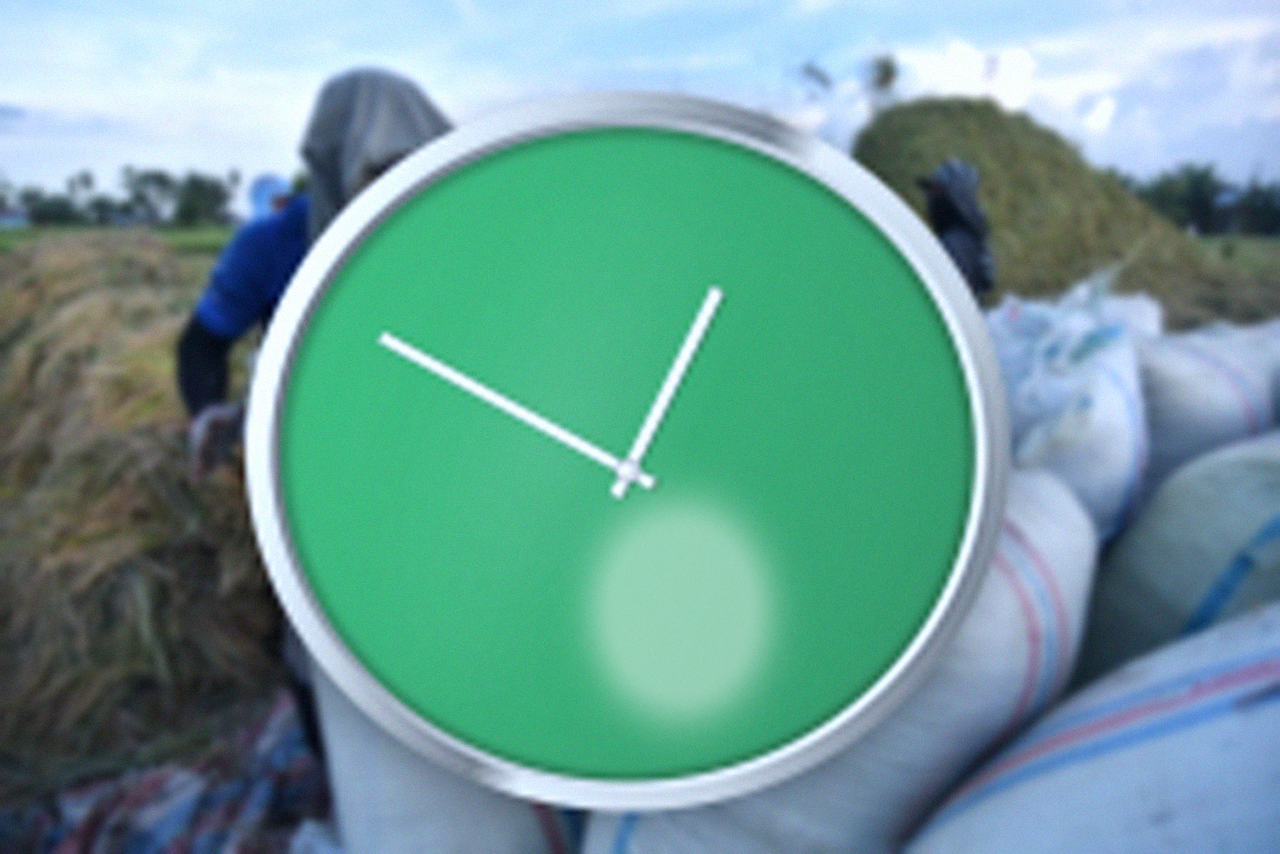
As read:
{"hour": 12, "minute": 50}
